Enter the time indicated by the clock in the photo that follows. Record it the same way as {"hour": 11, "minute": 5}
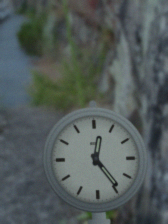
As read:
{"hour": 12, "minute": 24}
